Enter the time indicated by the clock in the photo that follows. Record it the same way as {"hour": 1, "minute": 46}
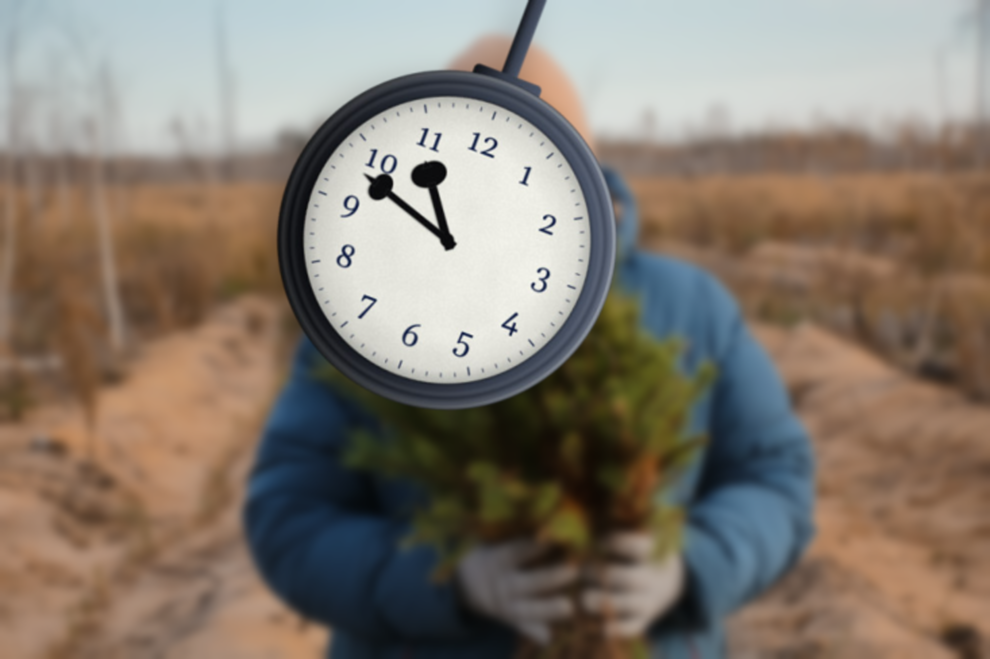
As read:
{"hour": 10, "minute": 48}
